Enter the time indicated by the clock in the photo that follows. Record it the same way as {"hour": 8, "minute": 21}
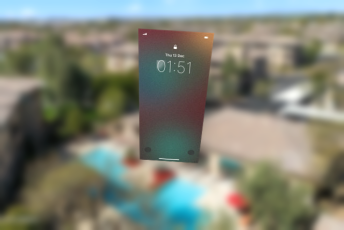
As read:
{"hour": 1, "minute": 51}
